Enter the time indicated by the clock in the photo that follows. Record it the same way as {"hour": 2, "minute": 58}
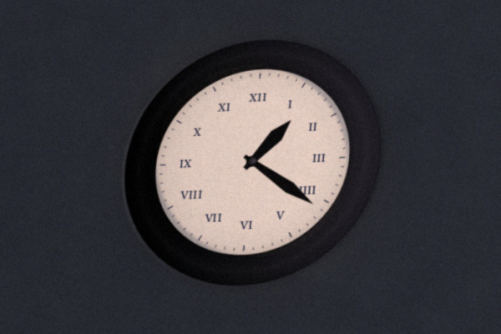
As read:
{"hour": 1, "minute": 21}
